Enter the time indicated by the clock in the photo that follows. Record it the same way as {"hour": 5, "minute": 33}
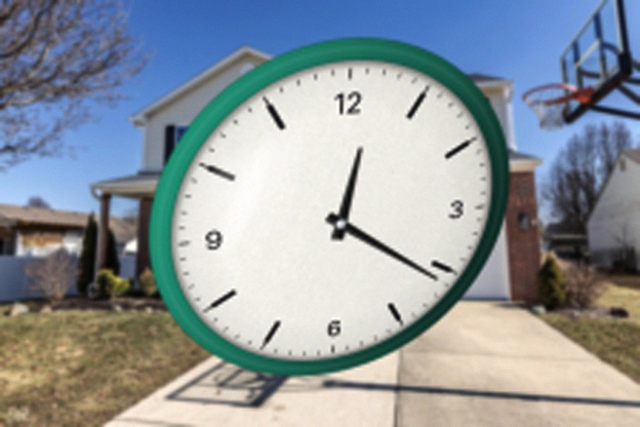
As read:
{"hour": 12, "minute": 21}
